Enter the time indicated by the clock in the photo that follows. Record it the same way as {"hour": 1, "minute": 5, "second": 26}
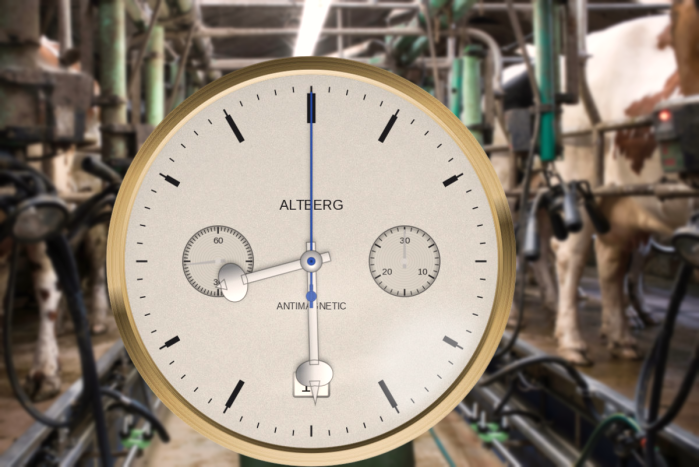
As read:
{"hour": 8, "minute": 29, "second": 44}
